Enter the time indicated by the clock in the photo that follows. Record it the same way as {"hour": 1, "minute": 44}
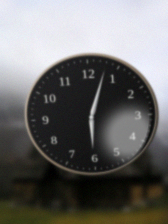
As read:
{"hour": 6, "minute": 3}
